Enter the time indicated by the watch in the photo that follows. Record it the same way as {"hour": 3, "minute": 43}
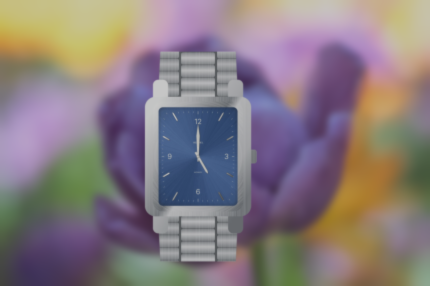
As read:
{"hour": 5, "minute": 0}
